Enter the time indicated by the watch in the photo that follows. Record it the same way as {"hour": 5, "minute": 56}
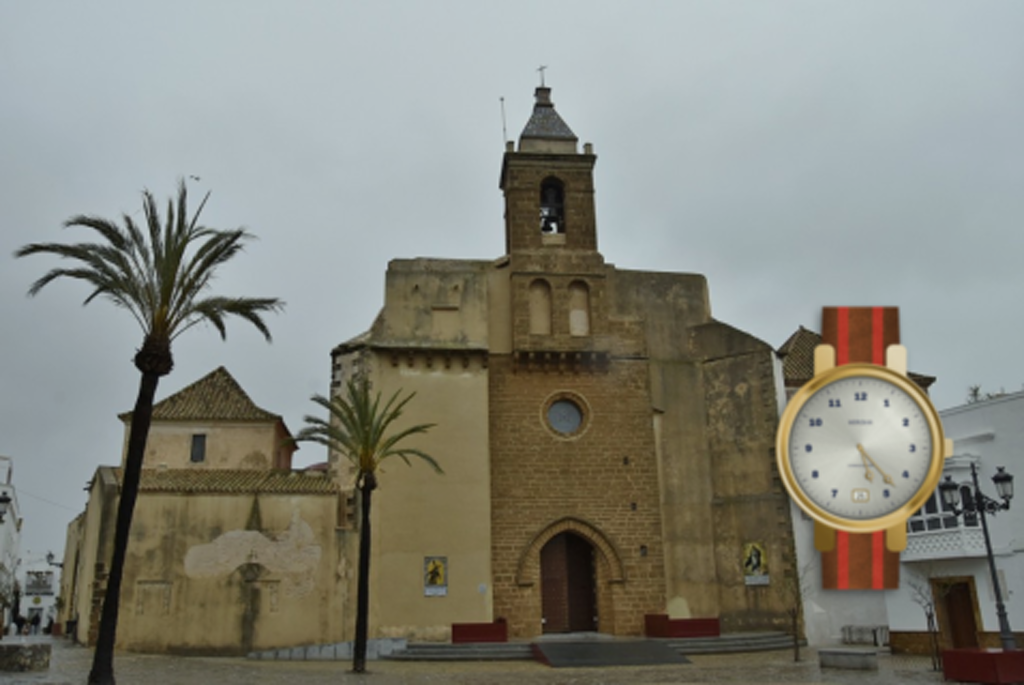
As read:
{"hour": 5, "minute": 23}
